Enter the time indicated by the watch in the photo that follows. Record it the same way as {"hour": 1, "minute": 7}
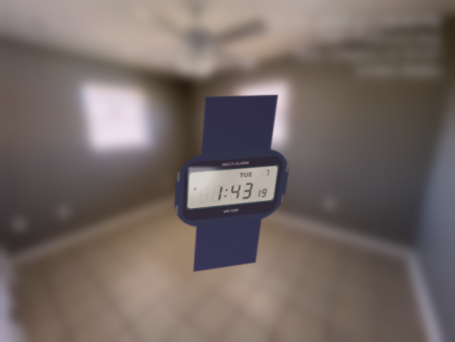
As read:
{"hour": 1, "minute": 43}
